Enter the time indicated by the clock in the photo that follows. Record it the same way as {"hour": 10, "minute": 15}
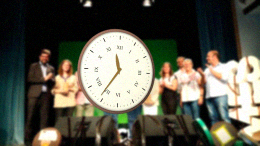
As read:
{"hour": 11, "minute": 36}
